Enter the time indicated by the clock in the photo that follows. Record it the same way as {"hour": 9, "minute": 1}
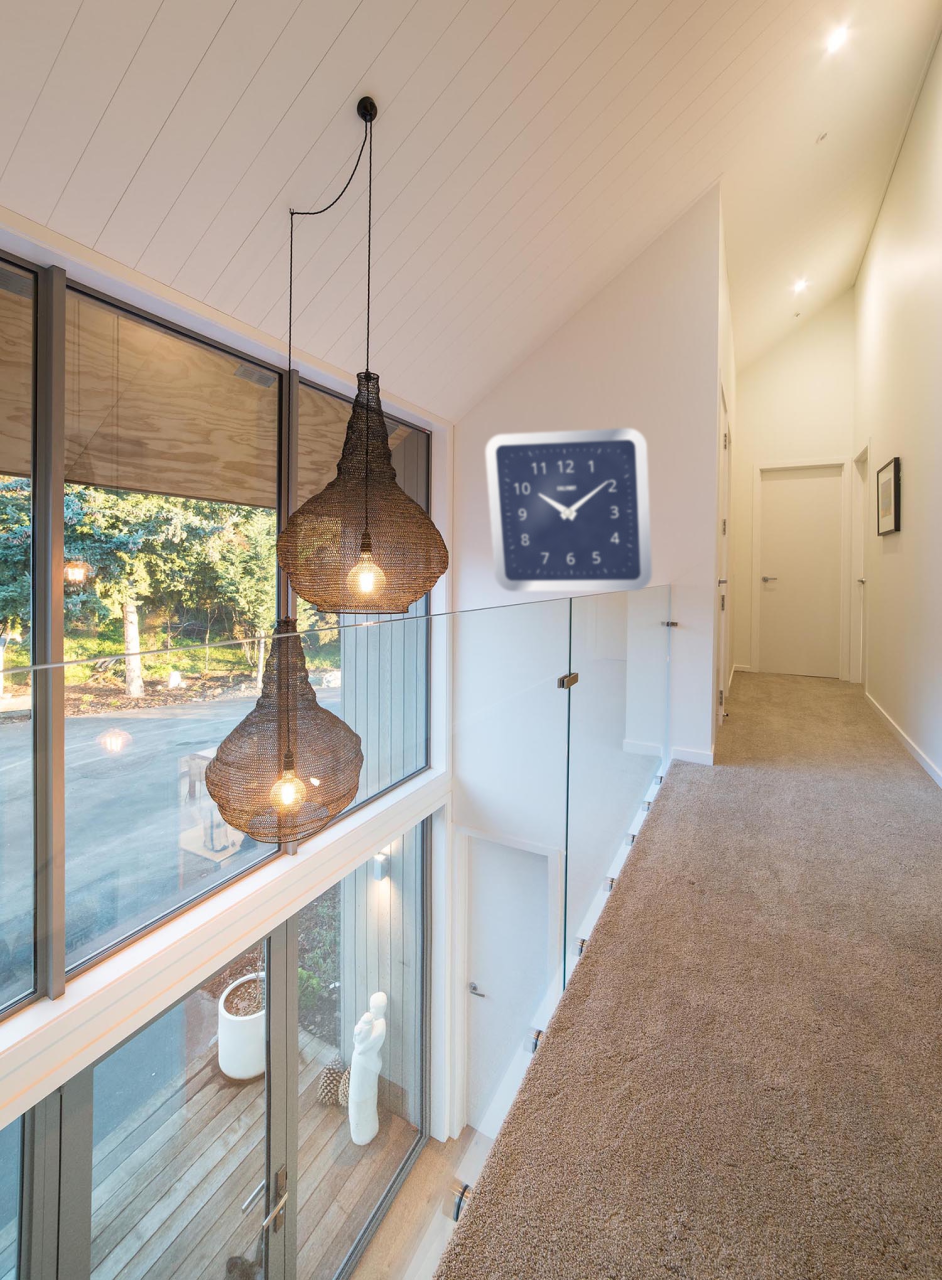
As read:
{"hour": 10, "minute": 9}
